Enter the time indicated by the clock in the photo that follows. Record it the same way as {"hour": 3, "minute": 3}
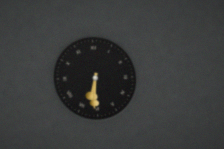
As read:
{"hour": 6, "minute": 31}
